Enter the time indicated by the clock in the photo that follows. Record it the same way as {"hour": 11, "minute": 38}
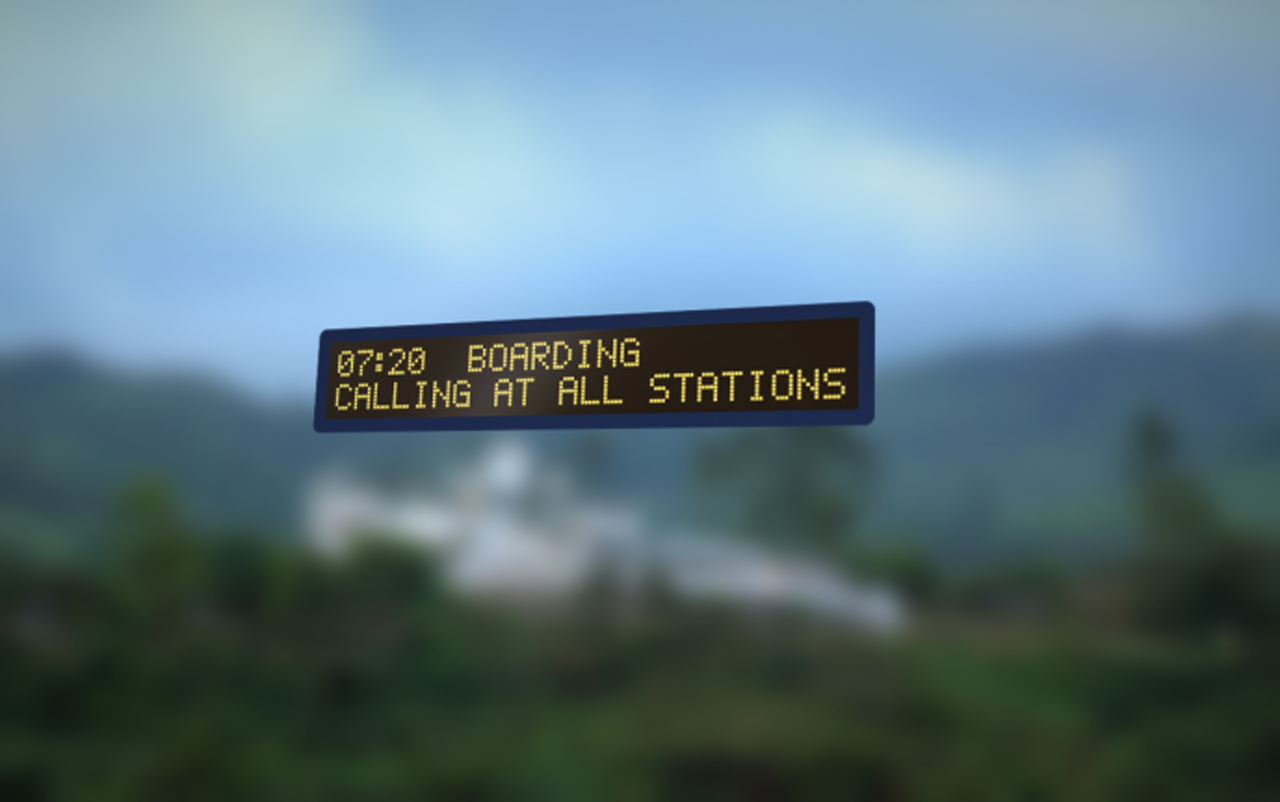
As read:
{"hour": 7, "minute": 20}
